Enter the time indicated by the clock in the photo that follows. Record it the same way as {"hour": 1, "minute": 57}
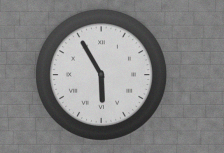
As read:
{"hour": 5, "minute": 55}
